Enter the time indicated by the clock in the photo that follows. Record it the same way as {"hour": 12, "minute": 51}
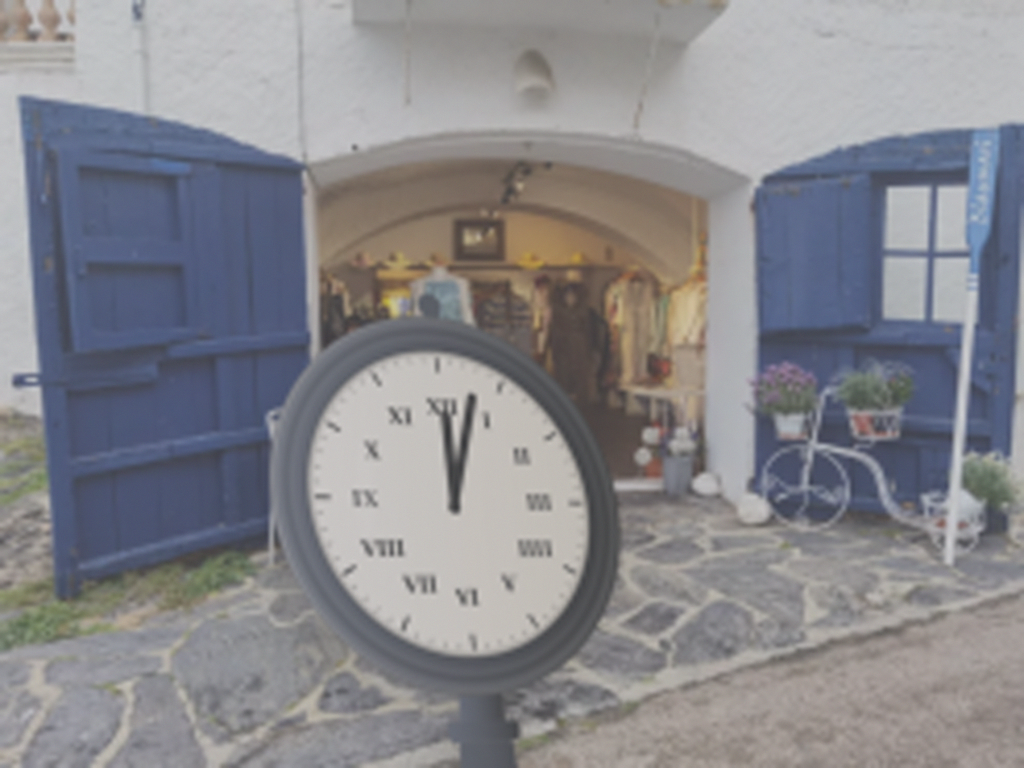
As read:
{"hour": 12, "minute": 3}
